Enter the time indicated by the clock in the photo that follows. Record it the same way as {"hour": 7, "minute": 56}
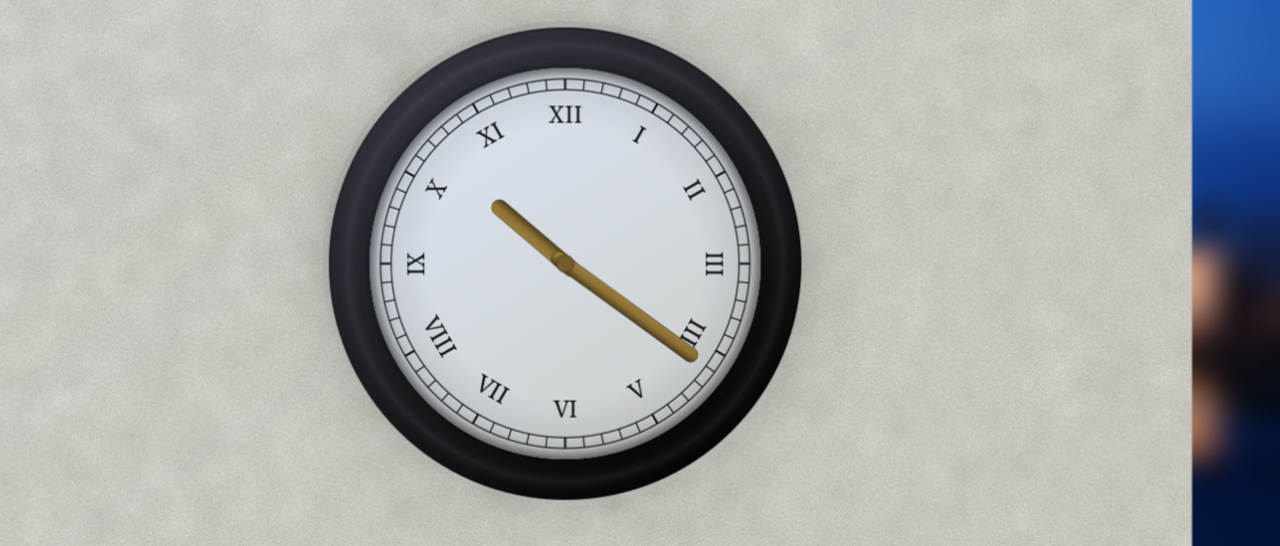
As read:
{"hour": 10, "minute": 21}
